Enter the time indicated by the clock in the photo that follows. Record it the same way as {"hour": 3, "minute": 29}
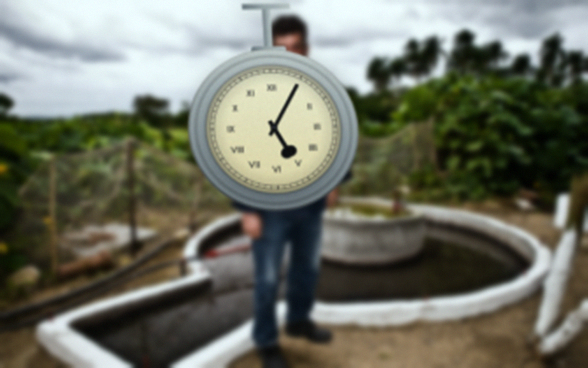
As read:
{"hour": 5, "minute": 5}
